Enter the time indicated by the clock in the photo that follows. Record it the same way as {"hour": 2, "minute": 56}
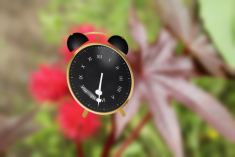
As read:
{"hour": 6, "minute": 32}
